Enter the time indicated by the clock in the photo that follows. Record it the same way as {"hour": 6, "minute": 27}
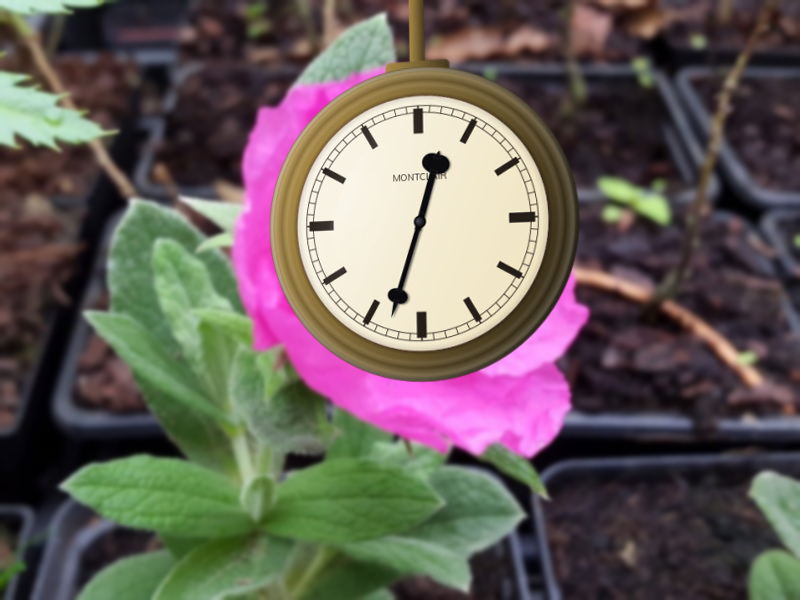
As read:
{"hour": 12, "minute": 33}
